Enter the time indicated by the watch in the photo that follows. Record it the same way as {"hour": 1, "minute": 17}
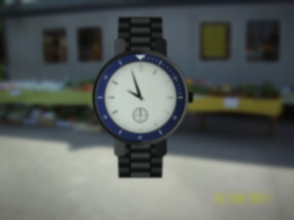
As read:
{"hour": 9, "minute": 57}
